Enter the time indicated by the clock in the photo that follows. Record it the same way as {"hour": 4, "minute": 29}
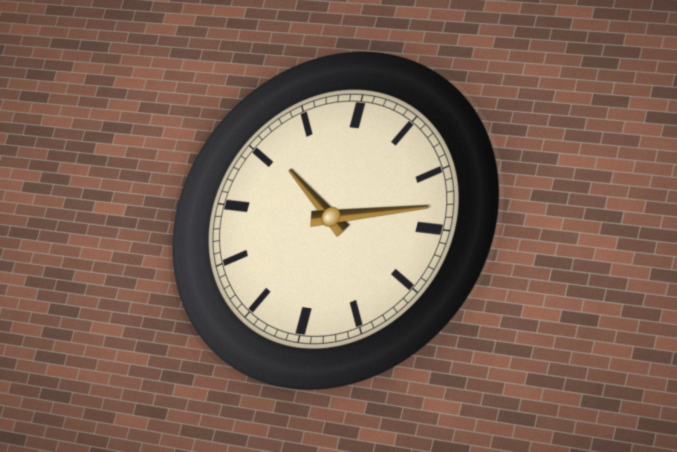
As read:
{"hour": 10, "minute": 13}
